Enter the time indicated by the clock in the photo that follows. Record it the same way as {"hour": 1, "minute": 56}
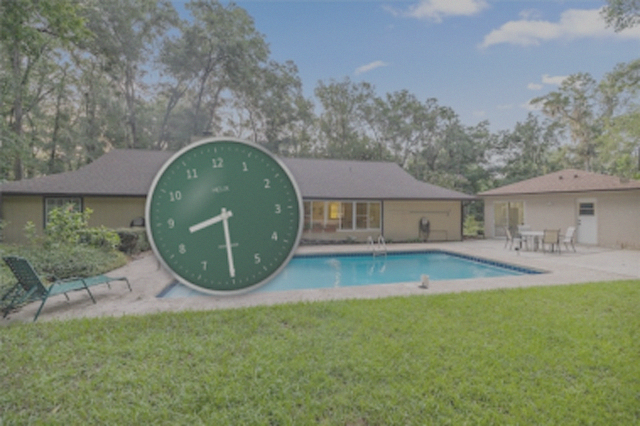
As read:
{"hour": 8, "minute": 30}
